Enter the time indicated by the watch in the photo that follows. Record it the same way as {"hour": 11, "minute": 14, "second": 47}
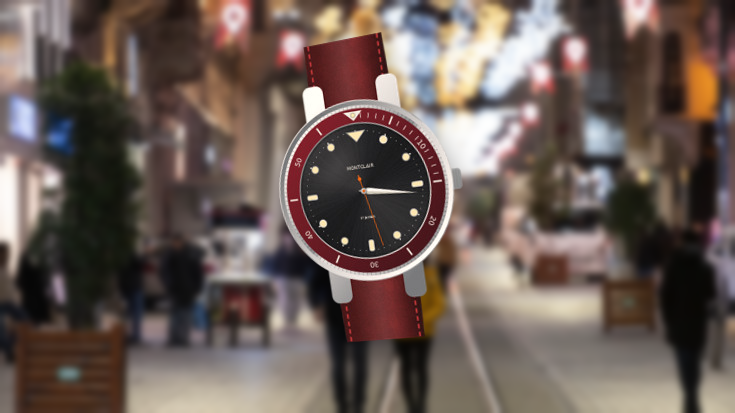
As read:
{"hour": 3, "minute": 16, "second": 28}
